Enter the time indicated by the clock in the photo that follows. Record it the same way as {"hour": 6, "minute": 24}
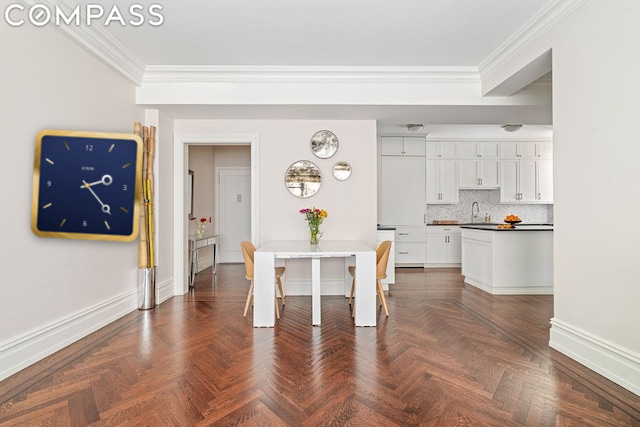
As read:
{"hour": 2, "minute": 23}
